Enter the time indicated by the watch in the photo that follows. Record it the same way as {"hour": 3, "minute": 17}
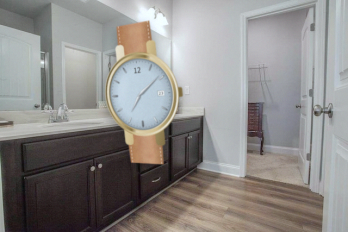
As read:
{"hour": 7, "minute": 9}
